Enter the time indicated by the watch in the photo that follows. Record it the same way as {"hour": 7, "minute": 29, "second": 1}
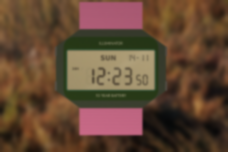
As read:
{"hour": 12, "minute": 23, "second": 50}
